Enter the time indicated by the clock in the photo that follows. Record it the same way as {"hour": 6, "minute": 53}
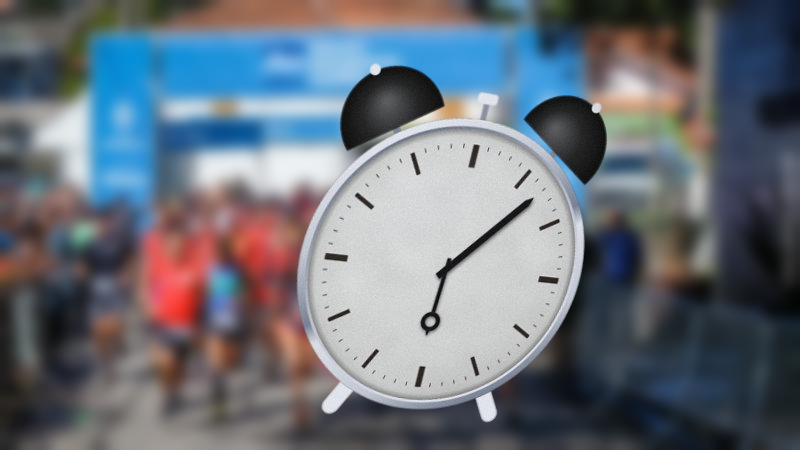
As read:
{"hour": 6, "minute": 7}
